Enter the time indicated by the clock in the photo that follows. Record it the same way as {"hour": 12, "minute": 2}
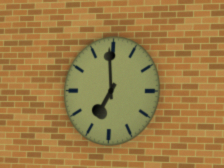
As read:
{"hour": 6, "minute": 59}
